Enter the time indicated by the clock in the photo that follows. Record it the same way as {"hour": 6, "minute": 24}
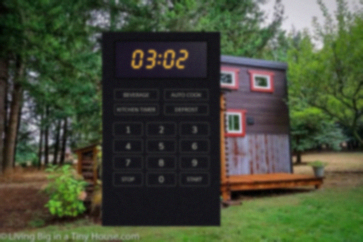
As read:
{"hour": 3, "minute": 2}
